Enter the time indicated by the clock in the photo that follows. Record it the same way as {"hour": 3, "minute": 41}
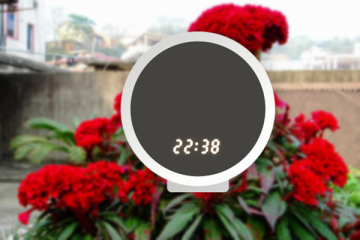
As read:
{"hour": 22, "minute": 38}
